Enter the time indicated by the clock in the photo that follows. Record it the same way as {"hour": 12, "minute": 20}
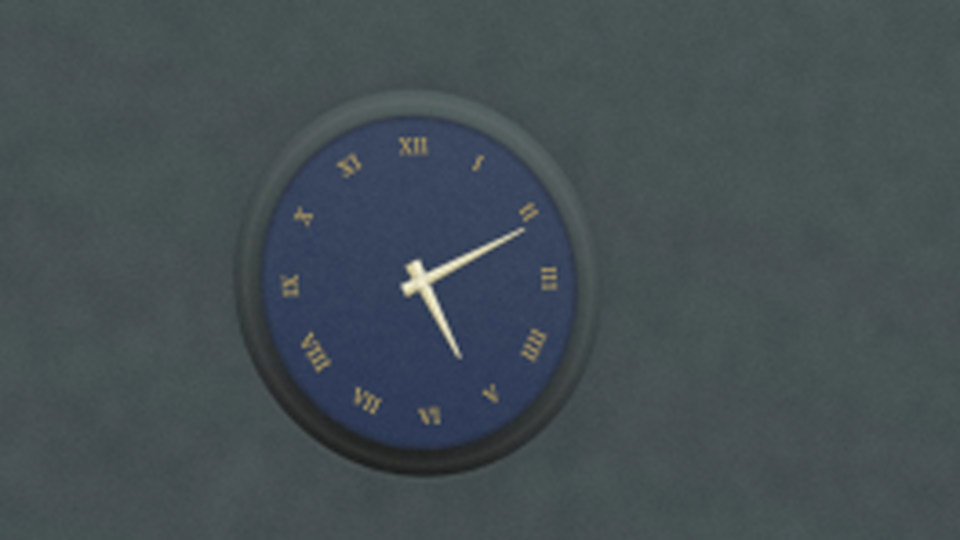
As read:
{"hour": 5, "minute": 11}
